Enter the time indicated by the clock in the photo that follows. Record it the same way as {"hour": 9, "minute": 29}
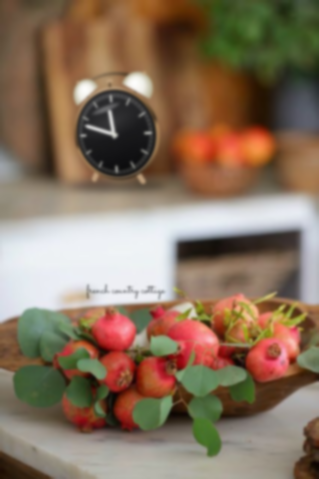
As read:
{"hour": 11, "minute": 48}
